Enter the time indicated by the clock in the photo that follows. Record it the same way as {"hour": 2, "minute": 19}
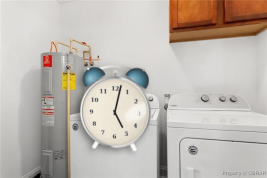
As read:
{"hour": 5, "minute": 2}
